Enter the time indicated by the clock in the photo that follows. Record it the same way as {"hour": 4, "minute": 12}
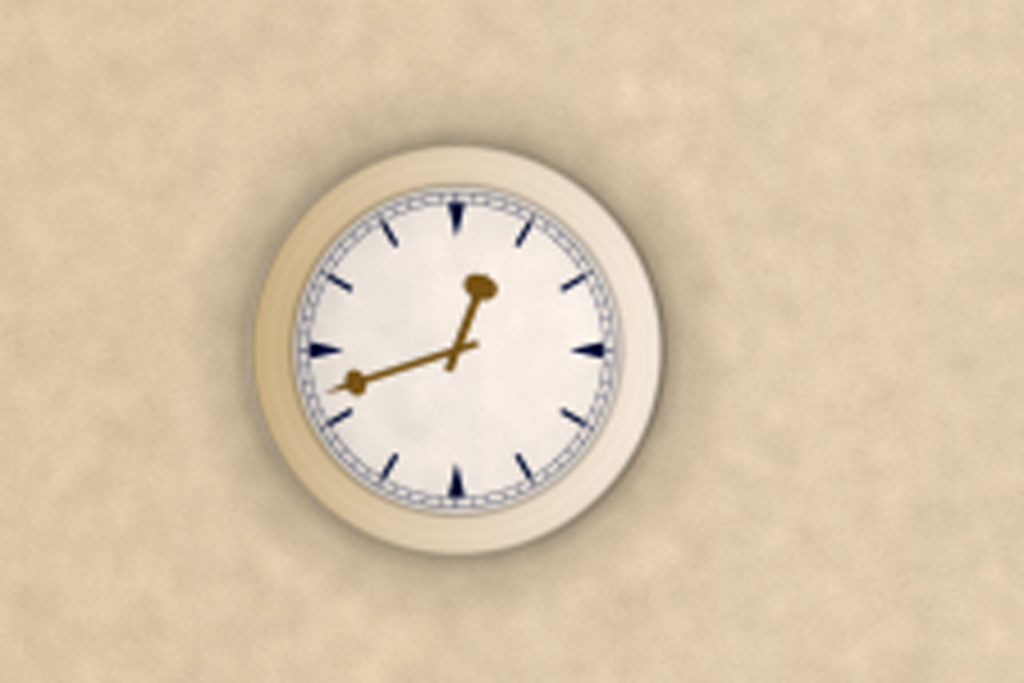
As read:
{"hour": 12, "minute": 42}
